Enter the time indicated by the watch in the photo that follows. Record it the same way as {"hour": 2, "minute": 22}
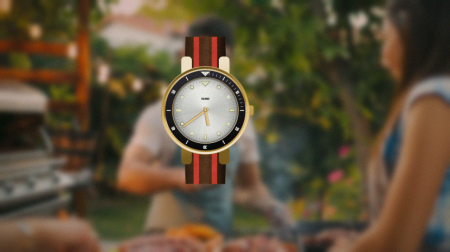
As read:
{"hour": 5, "minute": 39}
